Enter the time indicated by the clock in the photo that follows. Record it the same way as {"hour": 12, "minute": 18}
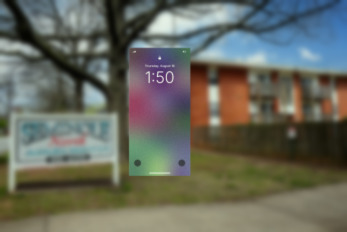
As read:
{"hour": 1, "minute": 50}
